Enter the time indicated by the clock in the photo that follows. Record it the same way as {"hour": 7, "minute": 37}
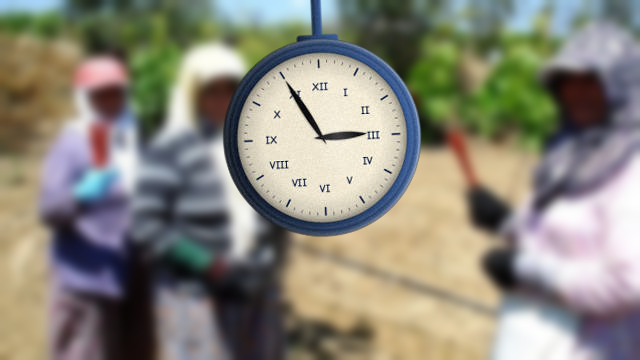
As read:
{"hour": 2, "minute": 55}
